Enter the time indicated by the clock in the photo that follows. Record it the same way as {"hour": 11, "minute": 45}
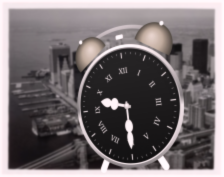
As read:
{"hour": 9, "minute": 30}
